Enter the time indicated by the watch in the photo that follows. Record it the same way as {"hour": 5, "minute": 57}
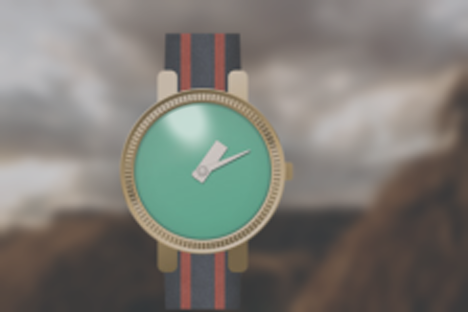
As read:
{"hour": 1, "minute": 11}
